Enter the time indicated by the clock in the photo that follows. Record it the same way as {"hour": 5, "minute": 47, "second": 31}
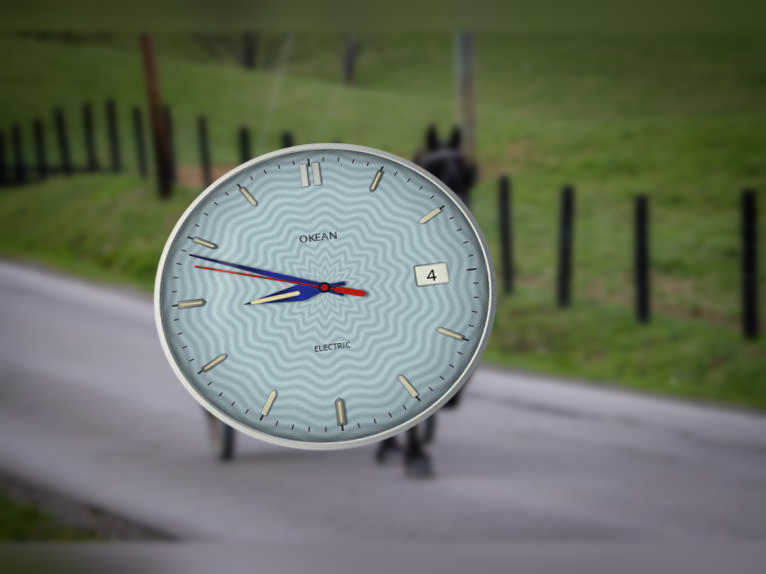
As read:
{"hour": 8, "minute": 48, "second": 48}
